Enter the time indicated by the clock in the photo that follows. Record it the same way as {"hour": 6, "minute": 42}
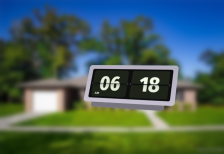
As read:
{"hour": 6, "minute": 18}
